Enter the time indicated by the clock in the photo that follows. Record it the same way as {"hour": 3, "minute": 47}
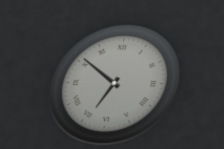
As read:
{"hour": 6, "minute": 51}
